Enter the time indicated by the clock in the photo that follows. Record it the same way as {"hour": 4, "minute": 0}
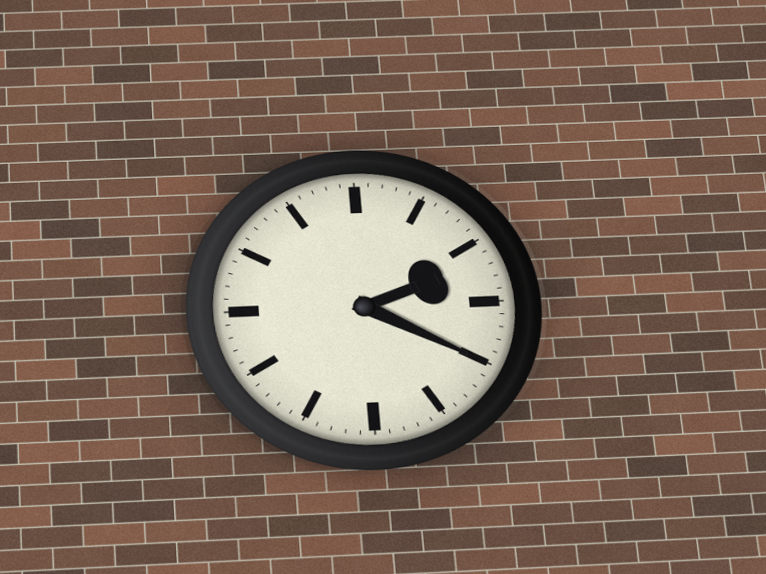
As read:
{"hour": 2, "minute": 20}
